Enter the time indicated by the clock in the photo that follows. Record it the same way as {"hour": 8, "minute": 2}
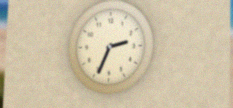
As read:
{"hour": 2, "minute": 34}
